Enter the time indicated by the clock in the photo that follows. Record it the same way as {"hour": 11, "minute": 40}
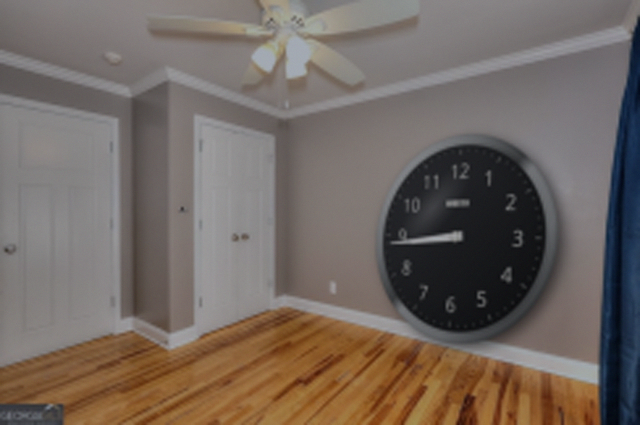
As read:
{"hour": 8, "minute": 44}
